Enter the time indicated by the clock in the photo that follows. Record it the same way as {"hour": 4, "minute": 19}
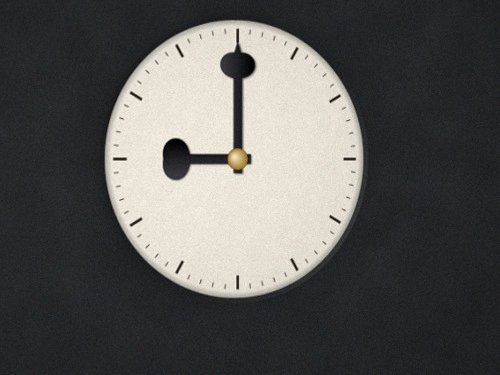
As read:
{"hour": 9, "minute": 0}
